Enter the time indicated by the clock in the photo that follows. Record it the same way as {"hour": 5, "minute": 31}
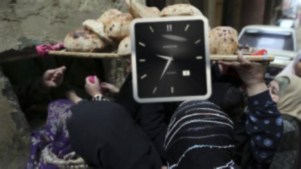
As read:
{"hour": 9, "minute": 35}
